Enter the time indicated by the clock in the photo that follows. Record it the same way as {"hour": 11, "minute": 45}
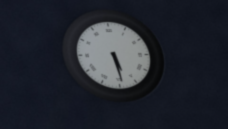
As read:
{"hour": 5, "minute": 29}
